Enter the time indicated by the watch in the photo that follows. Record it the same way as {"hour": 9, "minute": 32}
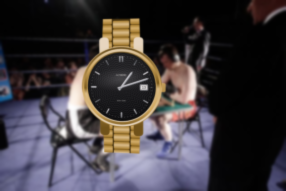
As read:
{"hour": 1, "minute": 12}
